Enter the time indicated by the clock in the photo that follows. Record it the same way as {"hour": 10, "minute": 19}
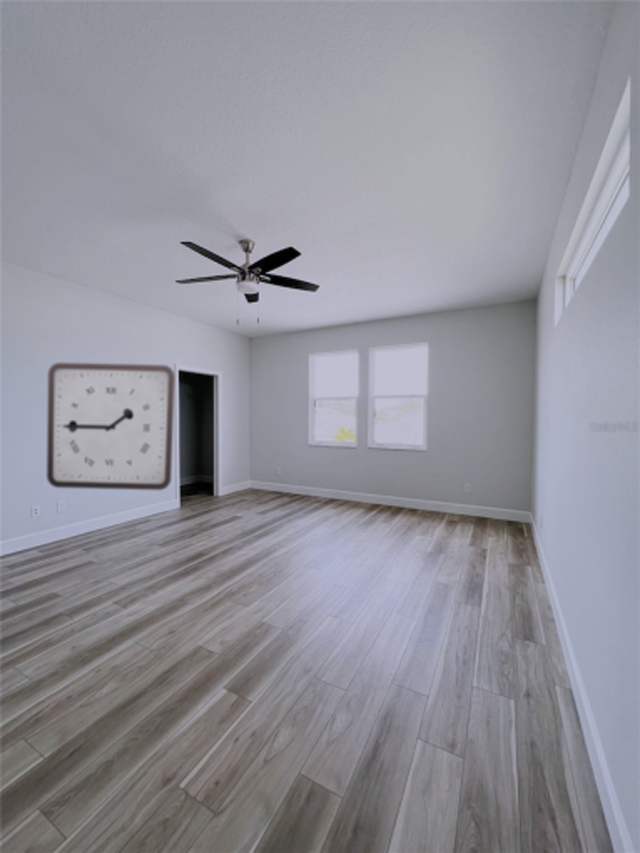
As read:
{"hour": 1, "minute": 45}
